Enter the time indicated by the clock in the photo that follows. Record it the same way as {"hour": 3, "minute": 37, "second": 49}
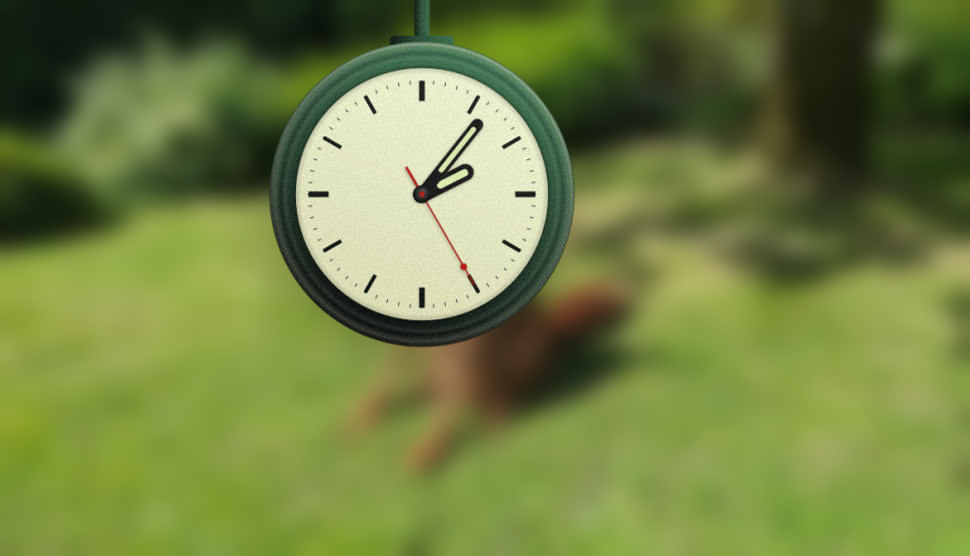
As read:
{"hour": 2, "minute": 6, "second": 25}
